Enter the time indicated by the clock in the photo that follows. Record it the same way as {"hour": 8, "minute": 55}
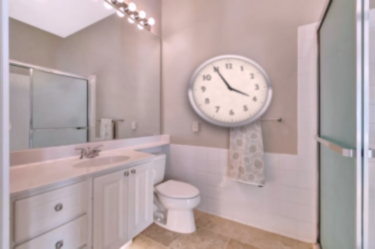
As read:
{"hour": 3, "minute": 55}
